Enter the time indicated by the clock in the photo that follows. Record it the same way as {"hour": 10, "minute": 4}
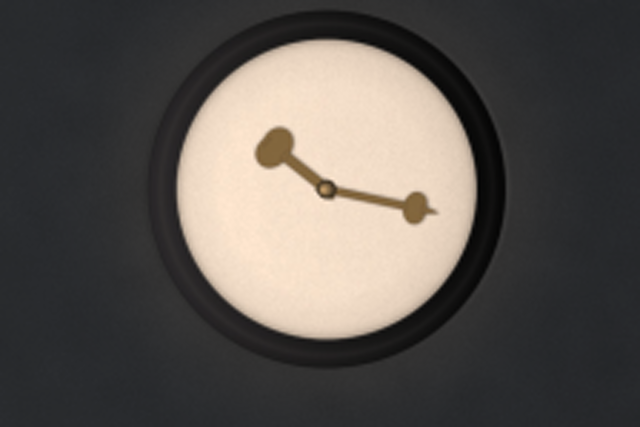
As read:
{"hour": 10, "minute": 17}
